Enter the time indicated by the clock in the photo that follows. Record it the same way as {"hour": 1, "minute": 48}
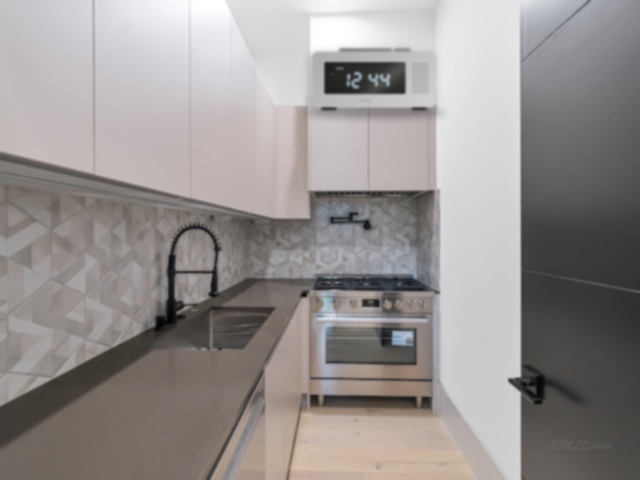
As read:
{"hour": 12, "minute": 44}
